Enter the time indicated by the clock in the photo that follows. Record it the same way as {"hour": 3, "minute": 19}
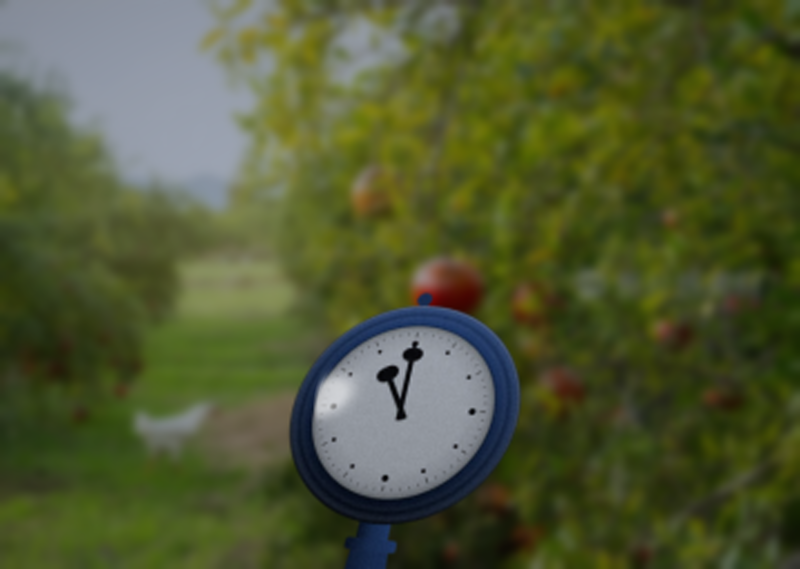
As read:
{"hour": 11, "minute": 0}
